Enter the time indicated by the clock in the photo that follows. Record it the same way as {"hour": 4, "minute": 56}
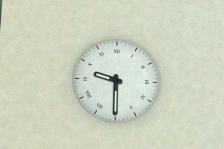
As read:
{"hour": 9, "minute": 30}
